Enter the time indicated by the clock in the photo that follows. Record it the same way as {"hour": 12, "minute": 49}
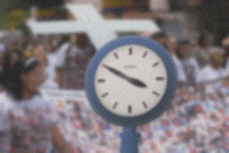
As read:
{"hour": 3, "minute": 50}
